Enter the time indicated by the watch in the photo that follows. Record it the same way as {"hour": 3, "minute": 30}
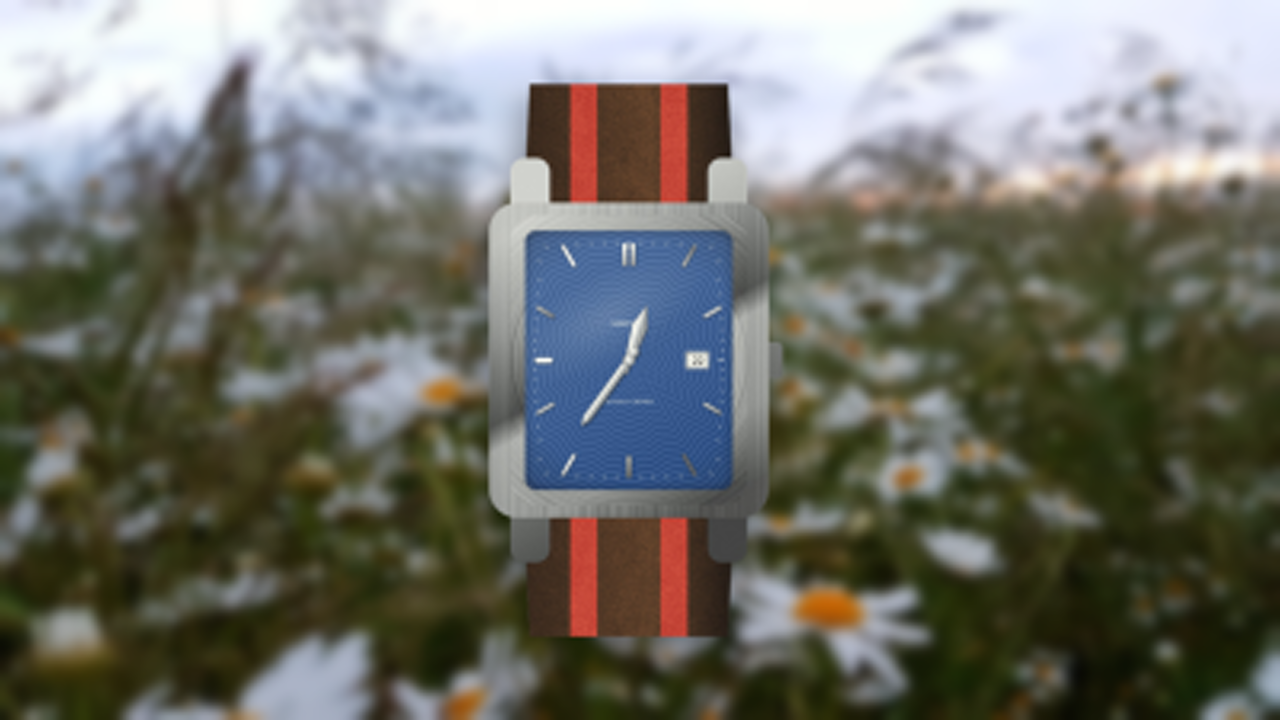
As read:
{"hour": 12, "minute": 36}
